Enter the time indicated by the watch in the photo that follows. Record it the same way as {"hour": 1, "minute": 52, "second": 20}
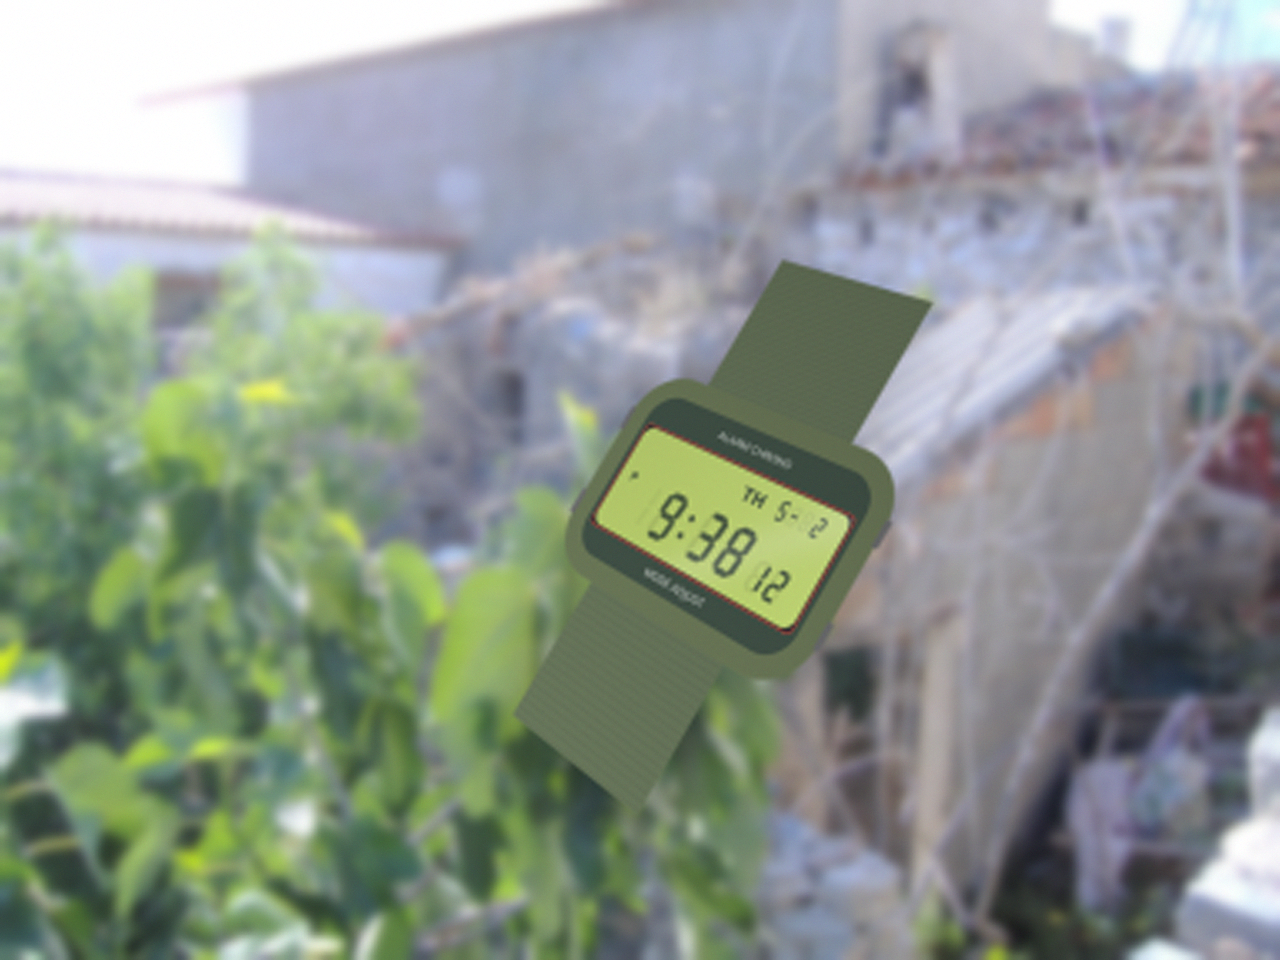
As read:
{"hour": 9, "minute": 38, "second": 12}
